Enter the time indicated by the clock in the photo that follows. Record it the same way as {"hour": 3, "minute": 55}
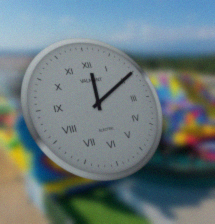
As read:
{"hour": 12, "minute": 10}
